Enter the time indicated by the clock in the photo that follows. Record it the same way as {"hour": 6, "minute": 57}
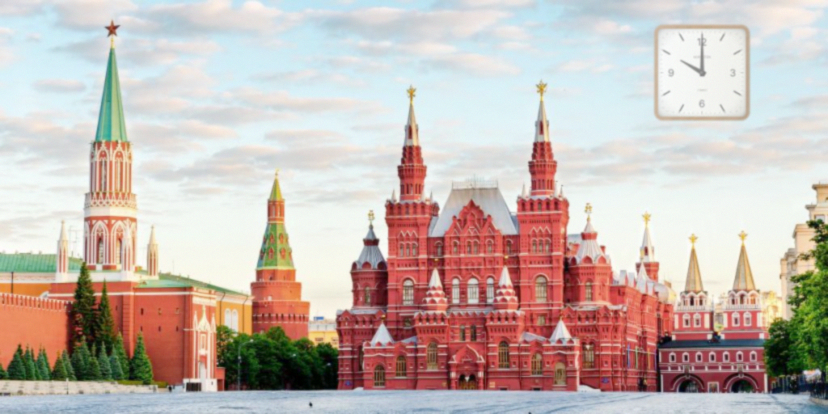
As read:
{"hour": 10, "minute": 0}
